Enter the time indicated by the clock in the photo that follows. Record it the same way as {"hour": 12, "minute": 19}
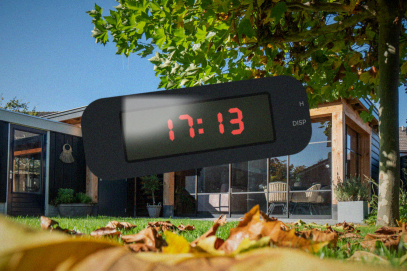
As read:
{"hour": 17, "minute": 13}
